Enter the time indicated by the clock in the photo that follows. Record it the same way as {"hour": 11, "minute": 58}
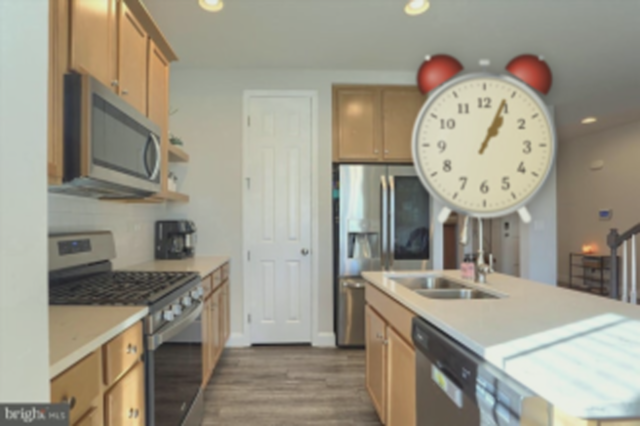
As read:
{"hour": 1, "minute": 4}
